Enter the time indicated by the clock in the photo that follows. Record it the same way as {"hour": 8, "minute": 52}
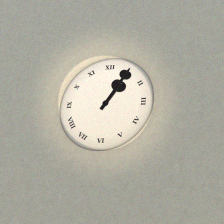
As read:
{"hour": 1, "minute": 5}
